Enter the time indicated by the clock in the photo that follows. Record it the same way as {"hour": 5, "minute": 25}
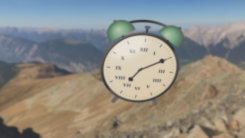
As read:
{"hour": 7, "minute": 10}
